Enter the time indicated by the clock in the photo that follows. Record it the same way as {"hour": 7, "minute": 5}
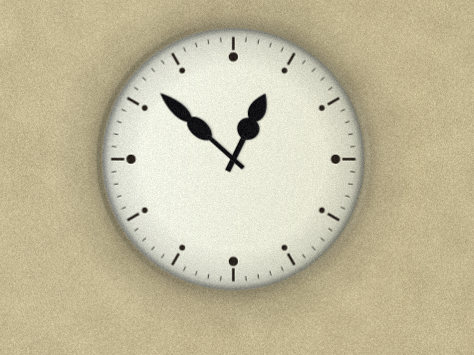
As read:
{"hour": 12, "minute": 52}
